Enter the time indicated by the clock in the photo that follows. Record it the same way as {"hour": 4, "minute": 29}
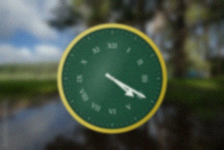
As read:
{"hour": 4, "minute": 20}
